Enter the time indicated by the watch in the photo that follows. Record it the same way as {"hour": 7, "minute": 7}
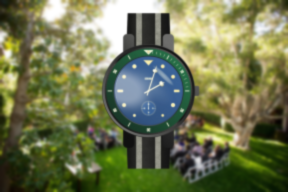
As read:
{"hour": 2, "minute": 3}
